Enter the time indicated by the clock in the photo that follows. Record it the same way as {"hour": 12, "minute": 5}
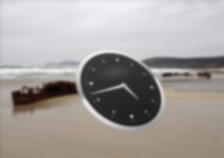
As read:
{"hour": 4, "minute": 42}
